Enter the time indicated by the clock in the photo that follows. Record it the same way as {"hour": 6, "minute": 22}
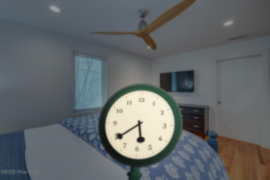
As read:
{"hour": 5, "minute": 39}
